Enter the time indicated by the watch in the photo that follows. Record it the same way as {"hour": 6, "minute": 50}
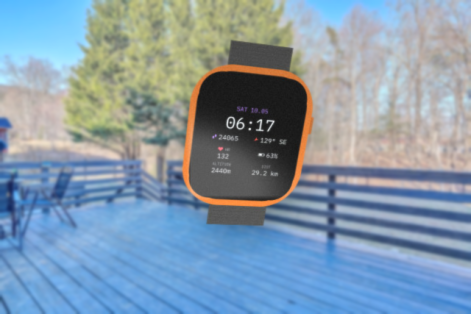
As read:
{"hour": 6, "minute": 17}
